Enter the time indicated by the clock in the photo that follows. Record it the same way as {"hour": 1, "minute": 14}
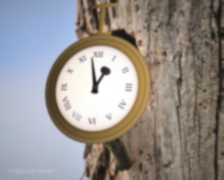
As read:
{"hour": 12, "minute": 58}
